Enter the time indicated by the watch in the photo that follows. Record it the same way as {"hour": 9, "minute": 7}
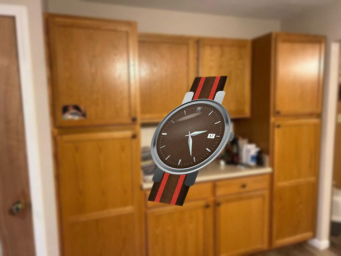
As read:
{"hour": 2, "minute": 26}
